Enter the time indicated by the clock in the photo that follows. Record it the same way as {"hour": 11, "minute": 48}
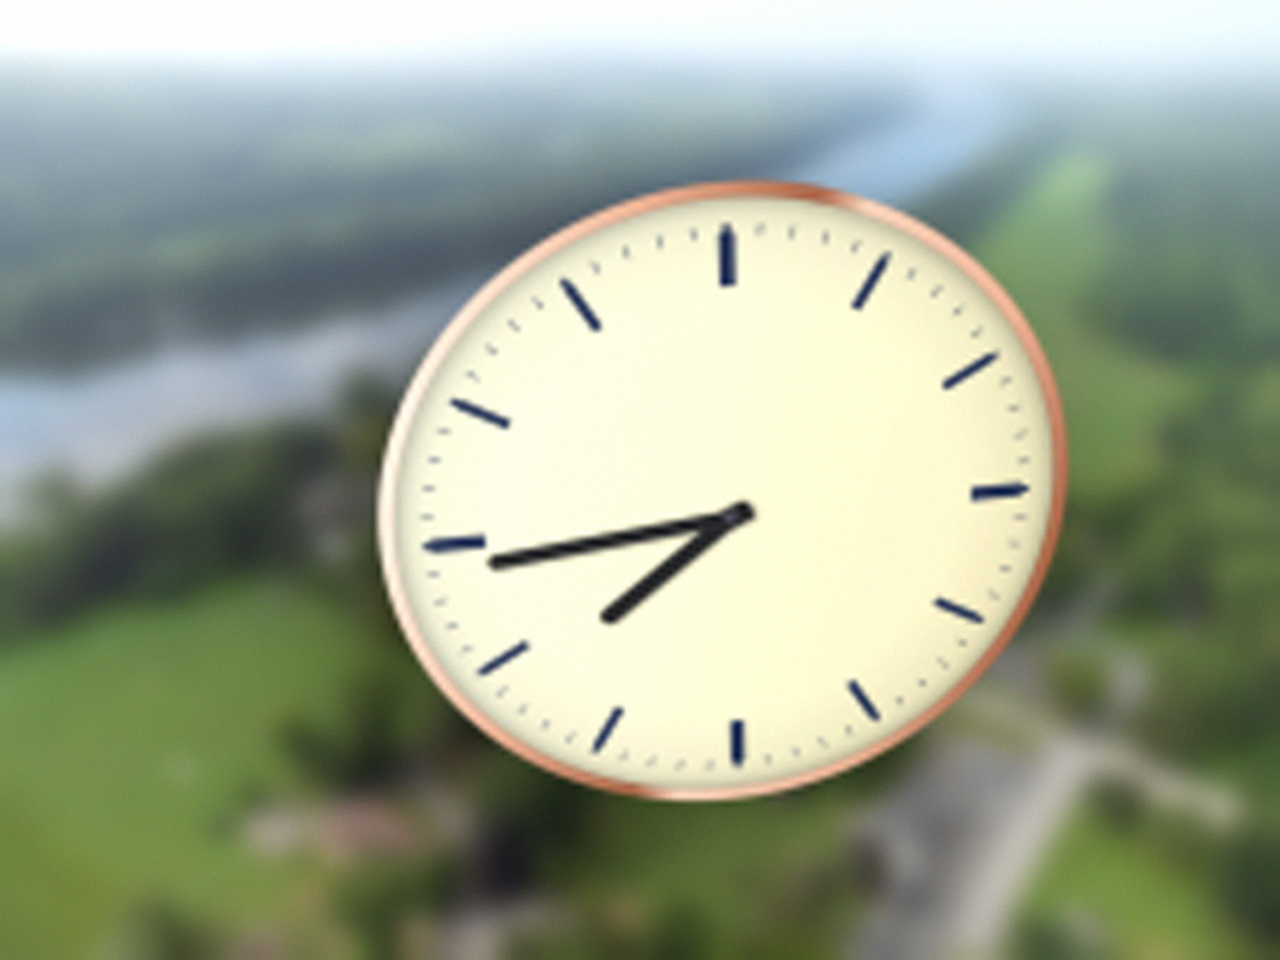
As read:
{"hour": 7, "minute": 44}
